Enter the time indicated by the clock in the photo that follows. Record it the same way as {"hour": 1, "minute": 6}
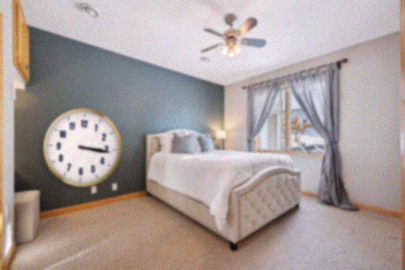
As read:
{"hour": 3, "minute": 16}
